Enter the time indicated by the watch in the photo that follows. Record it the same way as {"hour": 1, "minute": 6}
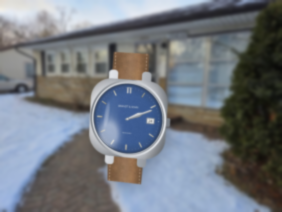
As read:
{"hour": 2, "minute": 11}
